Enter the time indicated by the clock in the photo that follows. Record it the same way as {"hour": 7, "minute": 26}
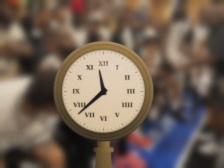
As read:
{"hour": 11, "minute": 38}
